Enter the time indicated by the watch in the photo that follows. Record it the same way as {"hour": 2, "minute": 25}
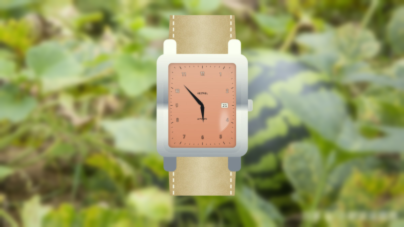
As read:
{"hour": 5, "minute": 53}
